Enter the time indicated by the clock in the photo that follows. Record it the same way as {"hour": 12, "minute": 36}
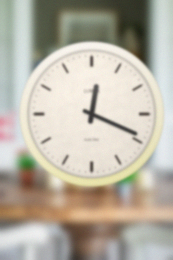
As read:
{"hour": 12, "minute": 19}
